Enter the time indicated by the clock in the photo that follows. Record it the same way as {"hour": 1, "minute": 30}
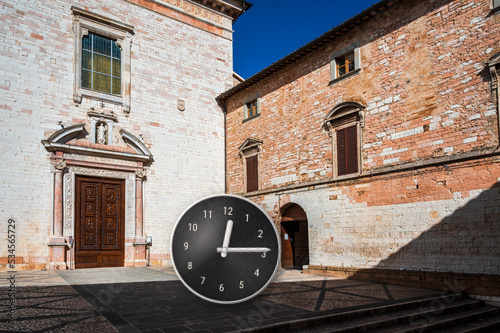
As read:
{"hour": 12, "minute": 14}
